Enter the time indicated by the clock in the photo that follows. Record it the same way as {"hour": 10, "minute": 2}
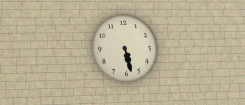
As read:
{"hour": 5, "minute": 28}
